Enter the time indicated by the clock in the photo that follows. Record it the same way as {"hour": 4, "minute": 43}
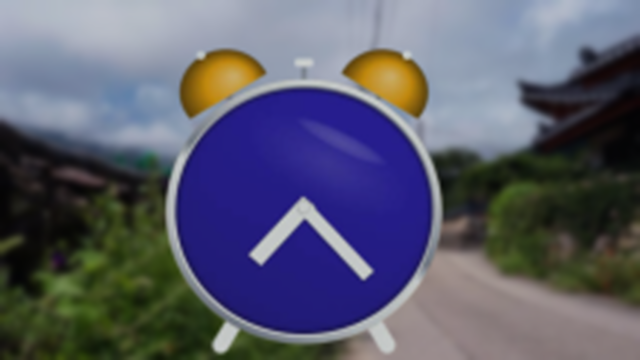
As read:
{"hour": 7, "minute": 23}
